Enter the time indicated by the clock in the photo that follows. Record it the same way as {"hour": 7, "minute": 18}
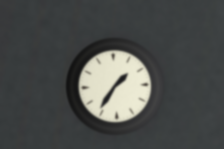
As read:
{"hour": 1, "minute": 36}
